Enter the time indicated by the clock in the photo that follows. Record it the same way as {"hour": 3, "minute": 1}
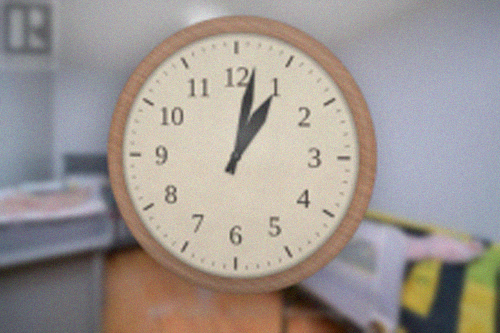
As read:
{"hour": 1, "minute": 2}
